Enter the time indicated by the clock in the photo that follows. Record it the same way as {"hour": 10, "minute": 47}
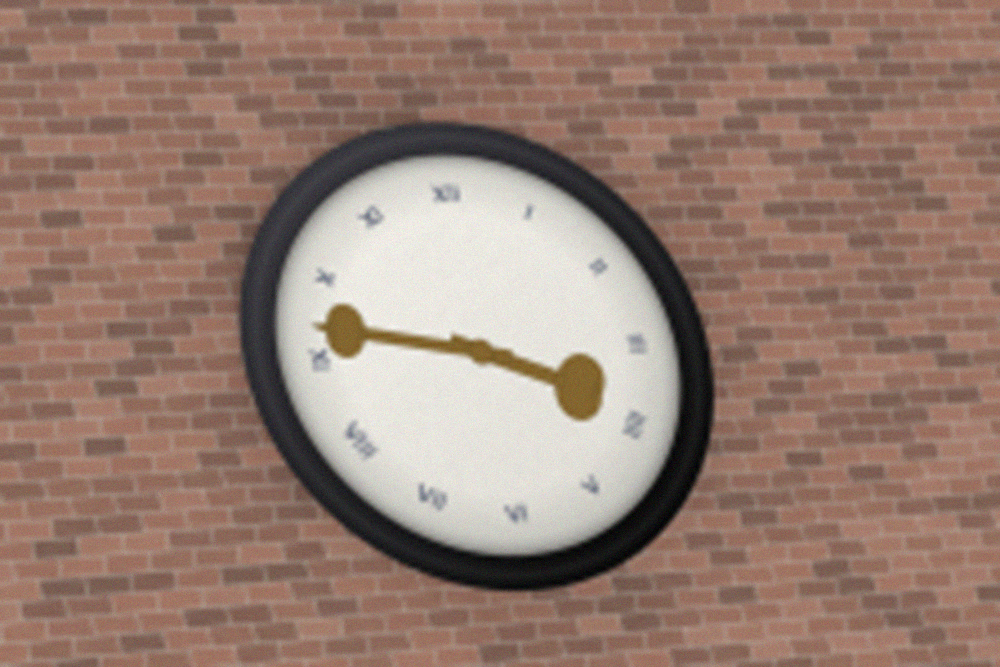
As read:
{"hour": 3, "minute": 47}
